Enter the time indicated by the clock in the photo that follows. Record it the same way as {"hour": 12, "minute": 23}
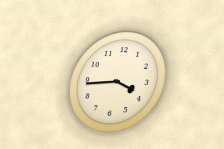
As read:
{"hour": 3, "minute": 44}
